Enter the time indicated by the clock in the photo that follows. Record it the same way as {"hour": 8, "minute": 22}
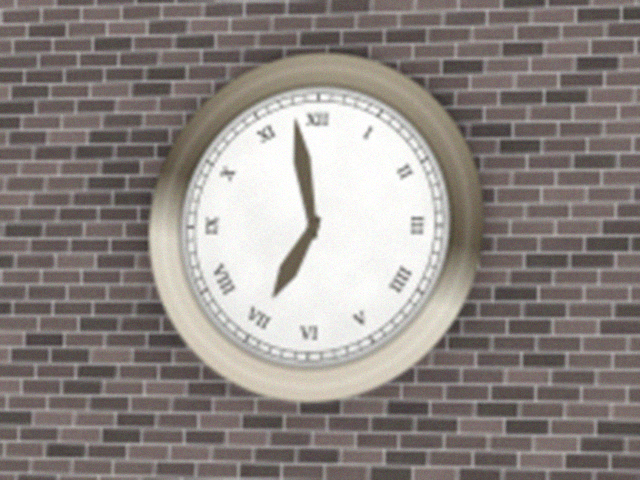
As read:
{"hour": 6, "minute": 58}
